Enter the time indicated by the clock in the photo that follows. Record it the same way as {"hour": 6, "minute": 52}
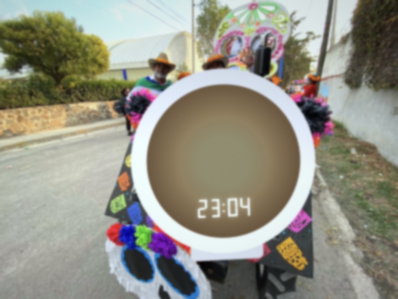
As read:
{"hour": 23, "minute": 4}
